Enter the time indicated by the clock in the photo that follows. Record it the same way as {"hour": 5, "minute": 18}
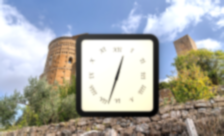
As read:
{"hour": 12, "minute": 33}
